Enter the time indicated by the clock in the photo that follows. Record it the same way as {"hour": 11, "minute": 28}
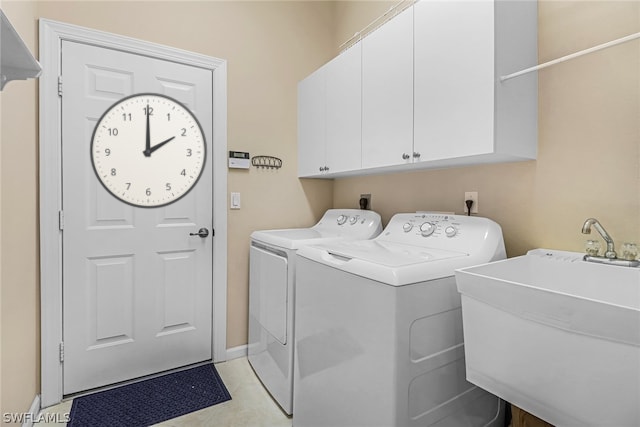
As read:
{"hour": 2, "minute": 0}
